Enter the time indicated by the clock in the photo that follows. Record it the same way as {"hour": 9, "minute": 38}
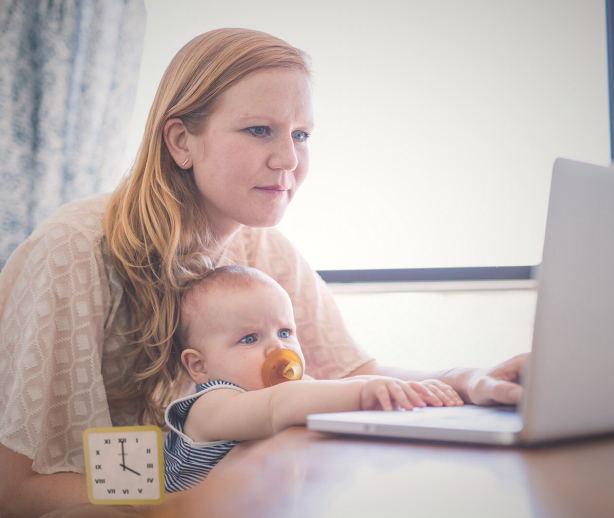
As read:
{"hour": 4, "minute": 0}
